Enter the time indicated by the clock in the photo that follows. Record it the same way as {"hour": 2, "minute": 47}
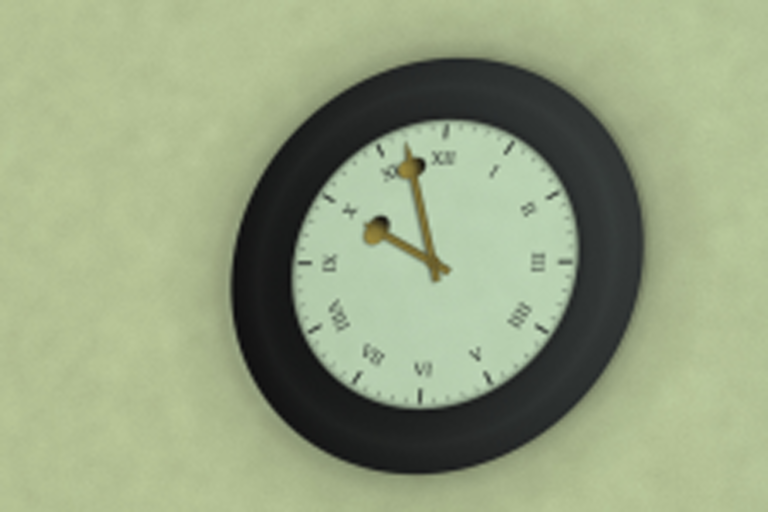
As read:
{"hour": 9, "minute": 57}
